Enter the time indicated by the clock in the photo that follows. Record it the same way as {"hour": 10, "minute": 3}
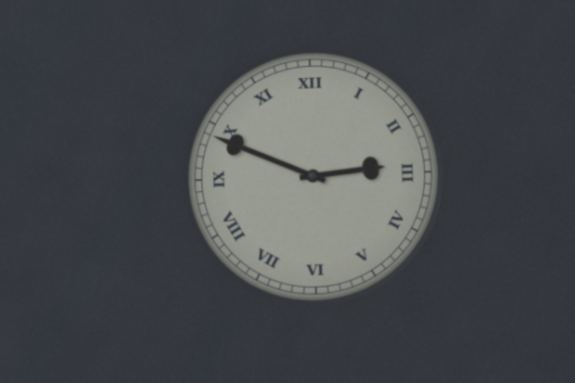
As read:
{"hour": 2, "minute": 49}
